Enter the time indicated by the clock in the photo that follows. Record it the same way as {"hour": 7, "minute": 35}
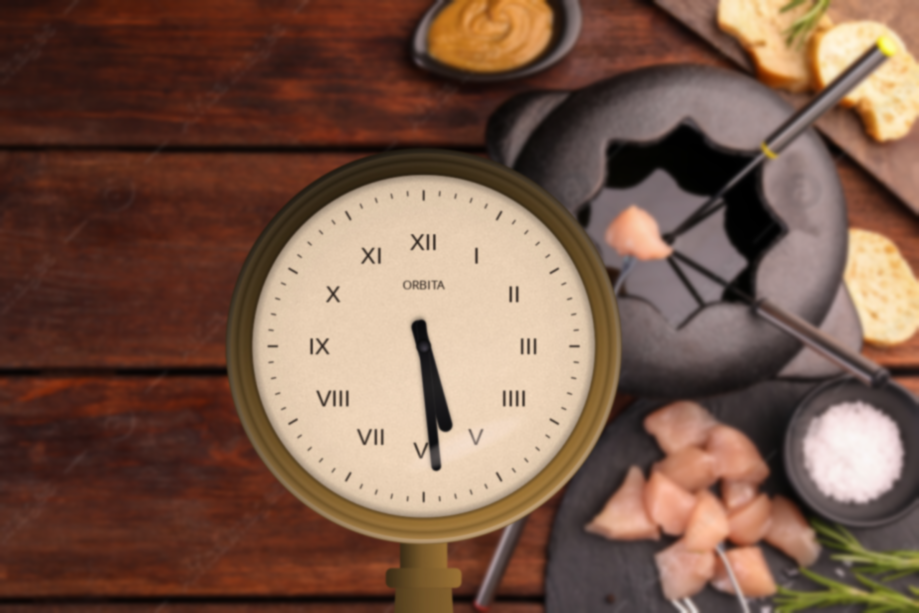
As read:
{"hour": 5, "minute": 29}
